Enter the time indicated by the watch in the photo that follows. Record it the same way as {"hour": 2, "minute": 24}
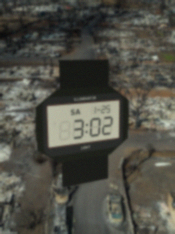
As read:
{"hour": 3, "minute": 2}
